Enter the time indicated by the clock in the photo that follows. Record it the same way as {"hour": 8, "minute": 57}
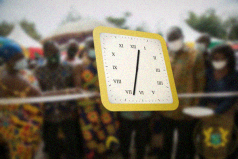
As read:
{"hour": 12, "minute": 33}
